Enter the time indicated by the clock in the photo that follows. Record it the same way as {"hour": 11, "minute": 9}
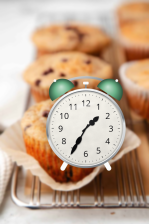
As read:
{"hour": 1, "minute": 35}
